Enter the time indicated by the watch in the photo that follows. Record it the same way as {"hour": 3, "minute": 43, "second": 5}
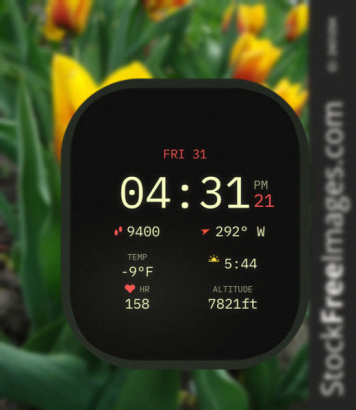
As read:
{"hour": 4, "minute": 31, "second": 21}
